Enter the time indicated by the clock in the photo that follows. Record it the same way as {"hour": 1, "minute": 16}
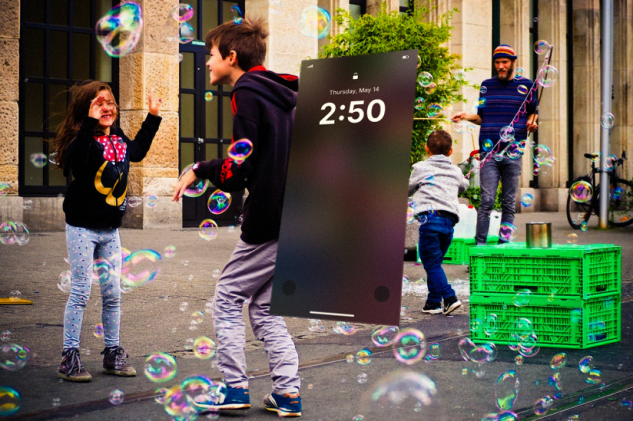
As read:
{"hour": 2, "minute": 50}
